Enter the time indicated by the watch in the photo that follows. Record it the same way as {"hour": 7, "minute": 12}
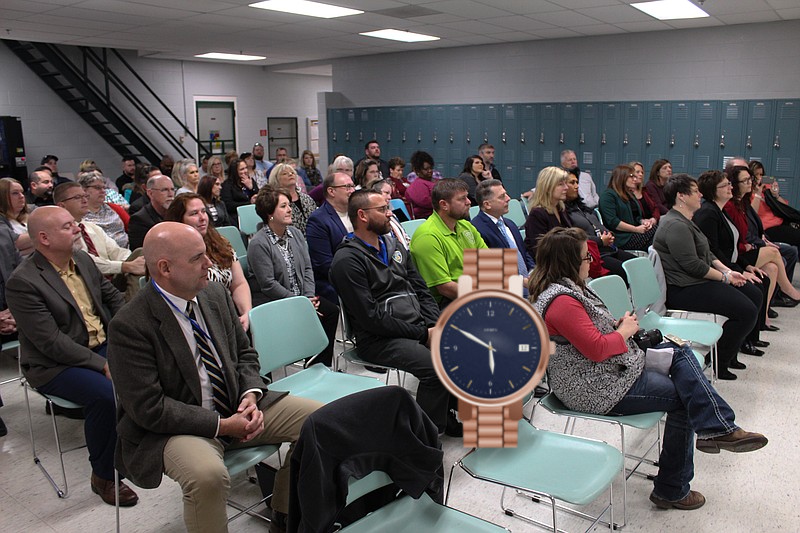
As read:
{"hour": 5, "minute": 50}
